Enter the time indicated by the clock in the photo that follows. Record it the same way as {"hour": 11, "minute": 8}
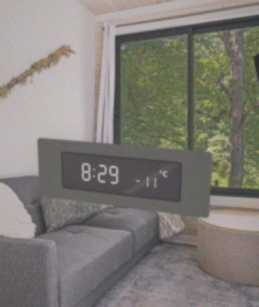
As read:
{"hour": 8, "minute": 29}
